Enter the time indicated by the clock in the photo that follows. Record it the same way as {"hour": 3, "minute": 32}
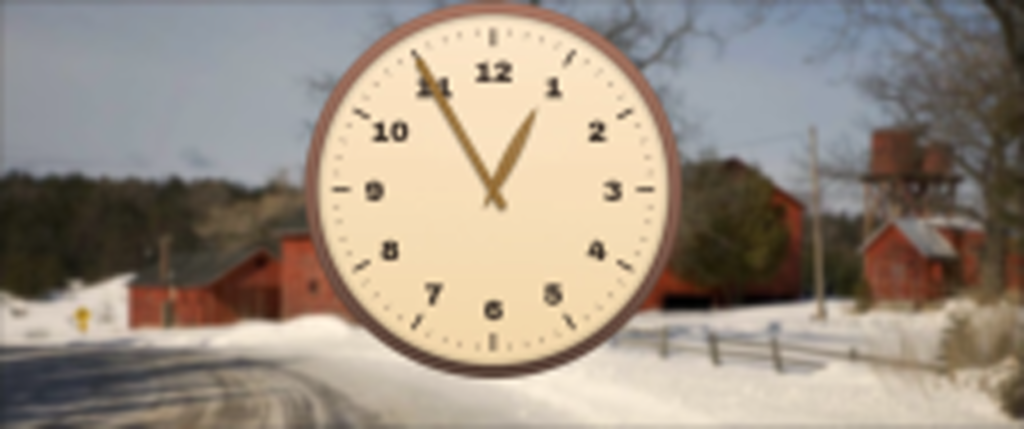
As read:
{"hour": 12, "minute": 55}
